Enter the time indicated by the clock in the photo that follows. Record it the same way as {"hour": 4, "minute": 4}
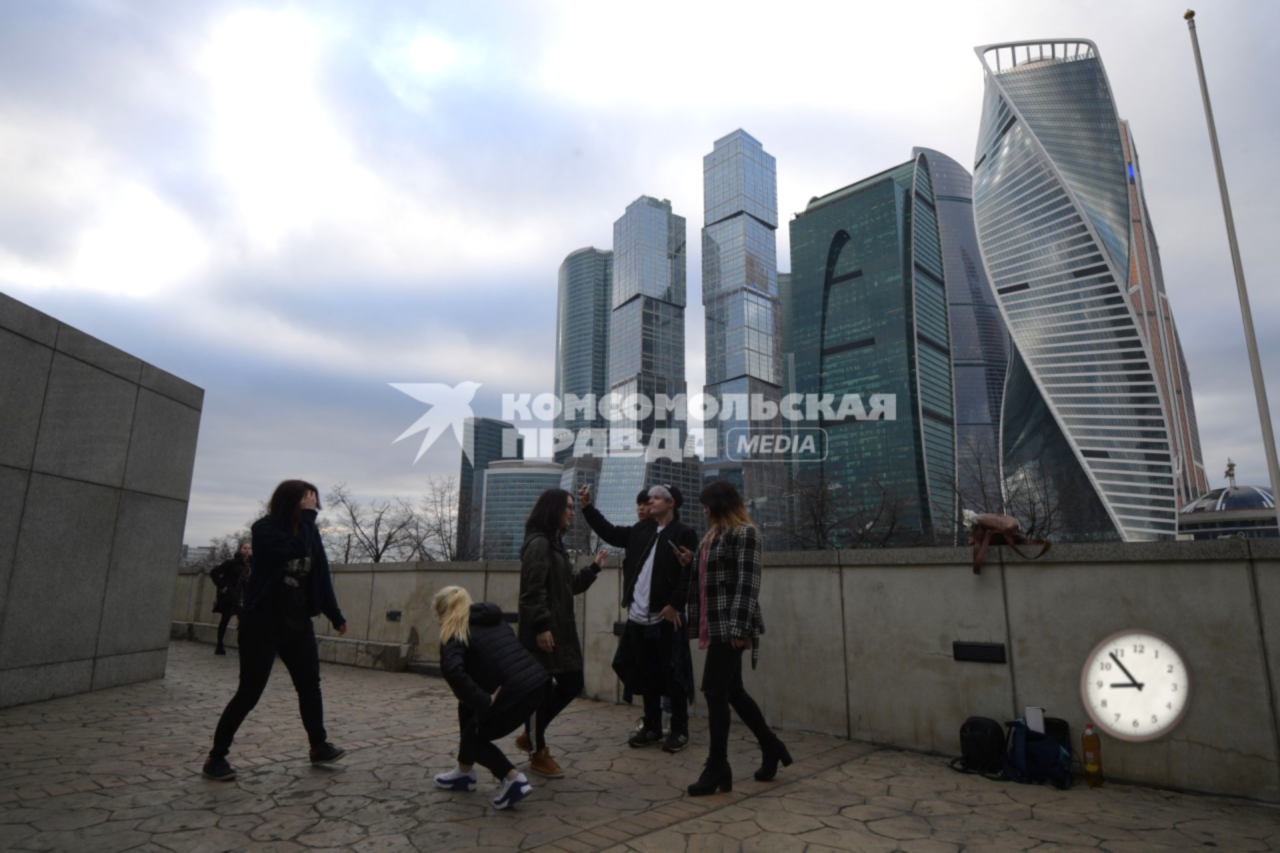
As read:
{"hour": 8, "minute": 53}
